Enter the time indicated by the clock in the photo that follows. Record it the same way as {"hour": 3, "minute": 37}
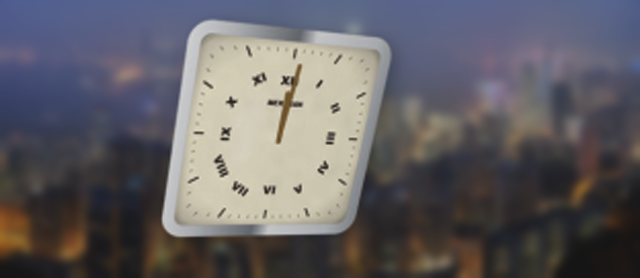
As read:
{"hour": 12, "minute": 1}
